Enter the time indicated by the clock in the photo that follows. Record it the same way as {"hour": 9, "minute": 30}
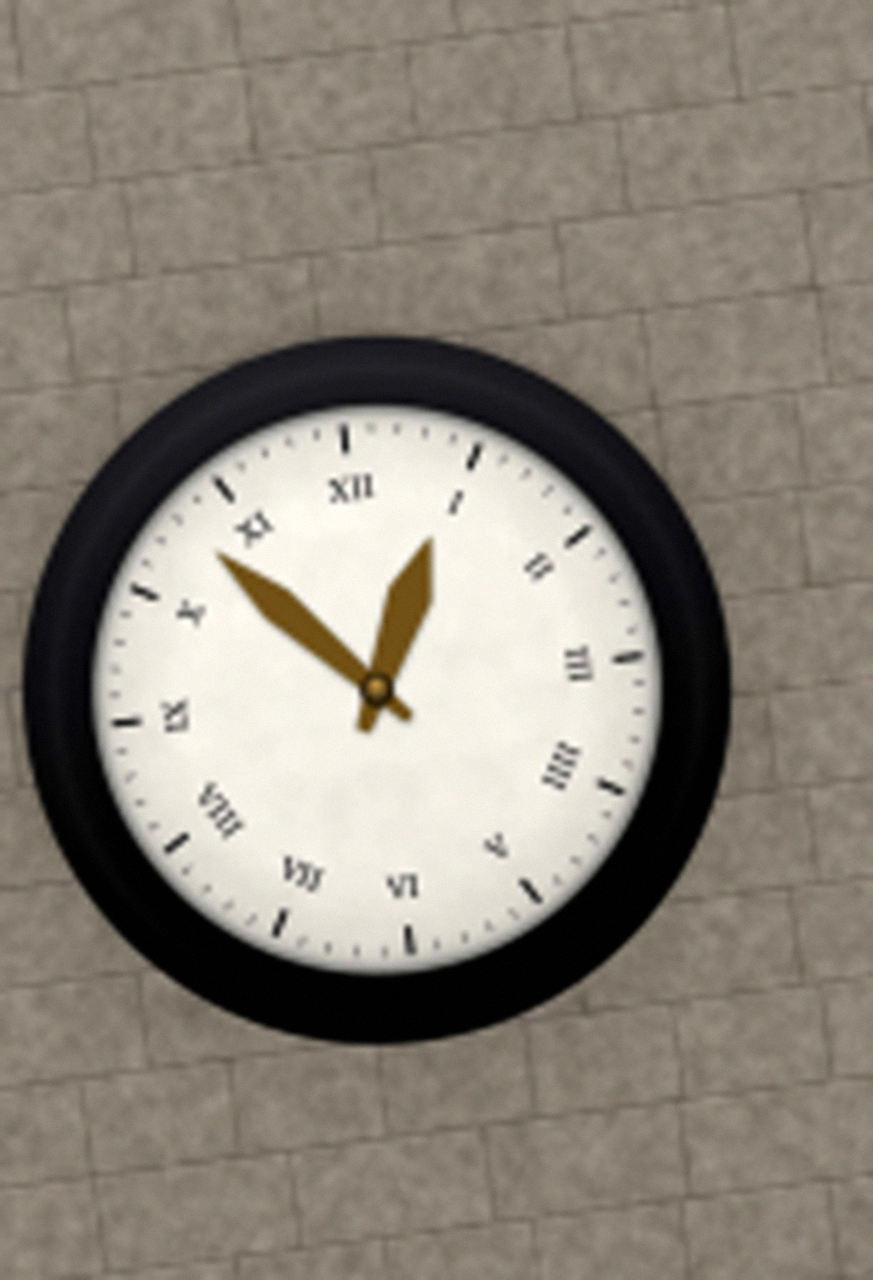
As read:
{"hour": 12, "minute": 53}
